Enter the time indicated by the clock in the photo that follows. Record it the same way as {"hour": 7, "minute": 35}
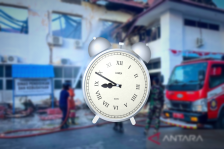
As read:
{"hour": 8, "minute": 49}
